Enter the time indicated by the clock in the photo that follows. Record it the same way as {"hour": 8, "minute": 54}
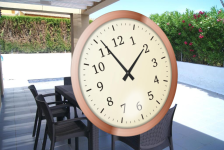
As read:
{"hour": 1, "minute": 56}
